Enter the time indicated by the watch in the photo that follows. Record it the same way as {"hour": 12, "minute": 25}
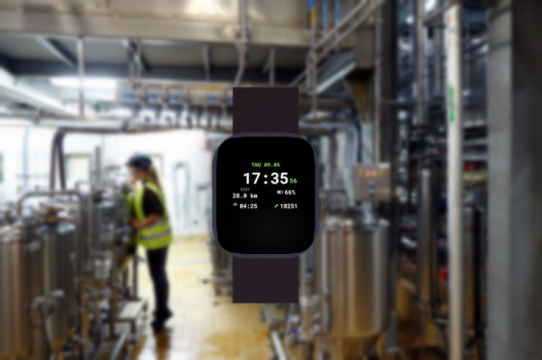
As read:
{"hour": 17, "minute": 35}
